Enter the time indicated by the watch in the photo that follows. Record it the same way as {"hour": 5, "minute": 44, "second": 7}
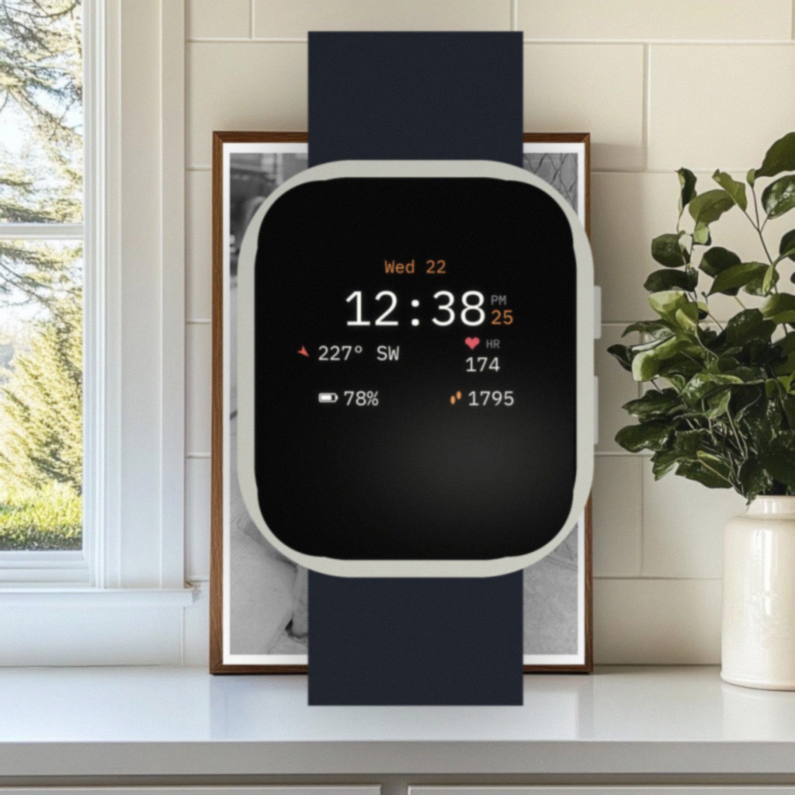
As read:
{"hour": 12, "minute": 38, "second": 25}
